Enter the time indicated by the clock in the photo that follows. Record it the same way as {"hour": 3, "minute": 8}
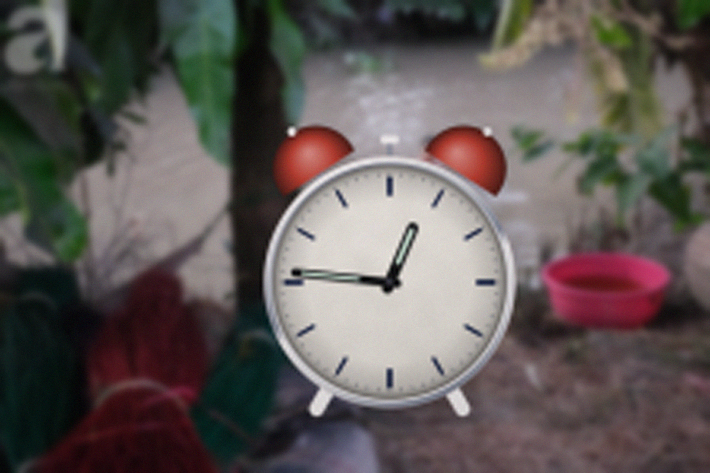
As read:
{"hour": 12, "minute": 46}
